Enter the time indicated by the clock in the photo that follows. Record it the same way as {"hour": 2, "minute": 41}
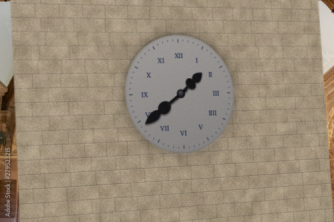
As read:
{"hour": 1, "minute": 39}
